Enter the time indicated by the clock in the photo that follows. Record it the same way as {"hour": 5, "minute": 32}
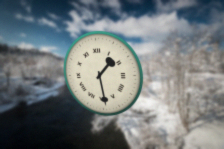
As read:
{"hour": 1, "minute": 29}
